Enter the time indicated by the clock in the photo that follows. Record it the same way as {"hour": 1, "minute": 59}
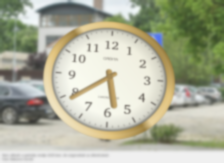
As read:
{"hour": 5, "minute": 39}
